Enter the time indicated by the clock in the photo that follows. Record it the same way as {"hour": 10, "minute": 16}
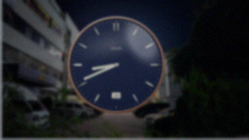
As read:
{"hour": 8, "minute": 41}
